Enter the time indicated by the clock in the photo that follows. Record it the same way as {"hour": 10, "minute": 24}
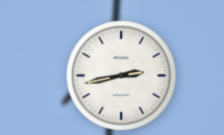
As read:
{"hour": 2, "minute": 43}
